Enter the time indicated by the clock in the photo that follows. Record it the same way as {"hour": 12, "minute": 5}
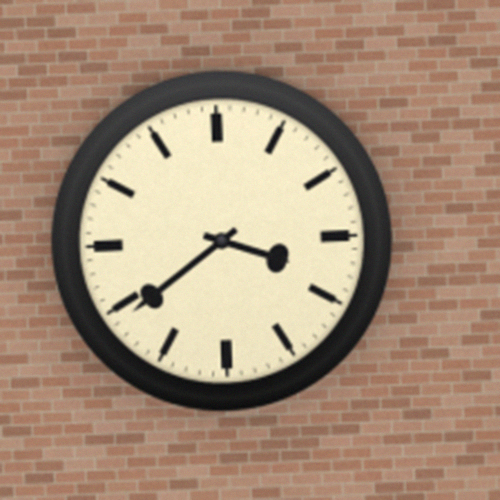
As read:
{"hour": 3, "minute": 39}
